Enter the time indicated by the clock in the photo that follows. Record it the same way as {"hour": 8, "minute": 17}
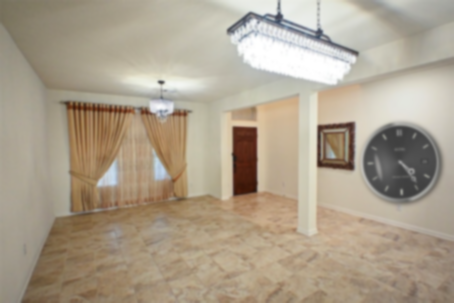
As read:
{"hour": 4, "minute": 24}
